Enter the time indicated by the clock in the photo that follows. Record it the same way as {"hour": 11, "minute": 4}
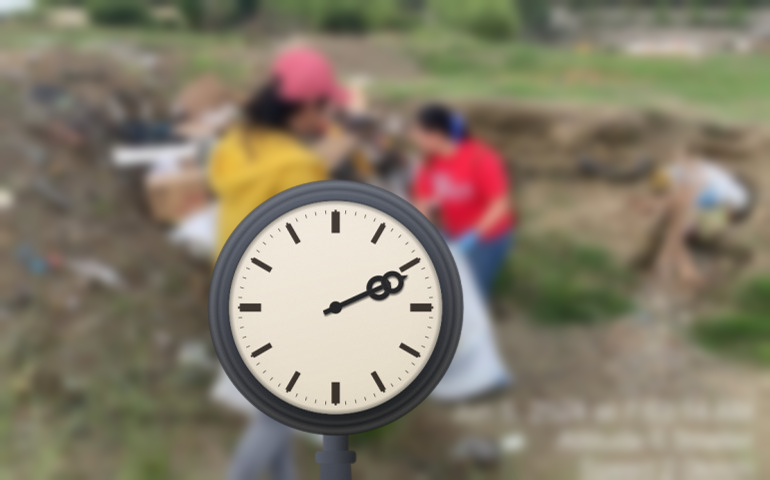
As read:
{"hour": 2, "minute": 11}
